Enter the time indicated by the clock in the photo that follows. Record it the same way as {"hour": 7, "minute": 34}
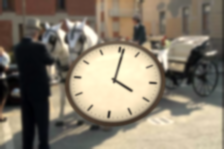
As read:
{"hour": 4, "minute": 1}
